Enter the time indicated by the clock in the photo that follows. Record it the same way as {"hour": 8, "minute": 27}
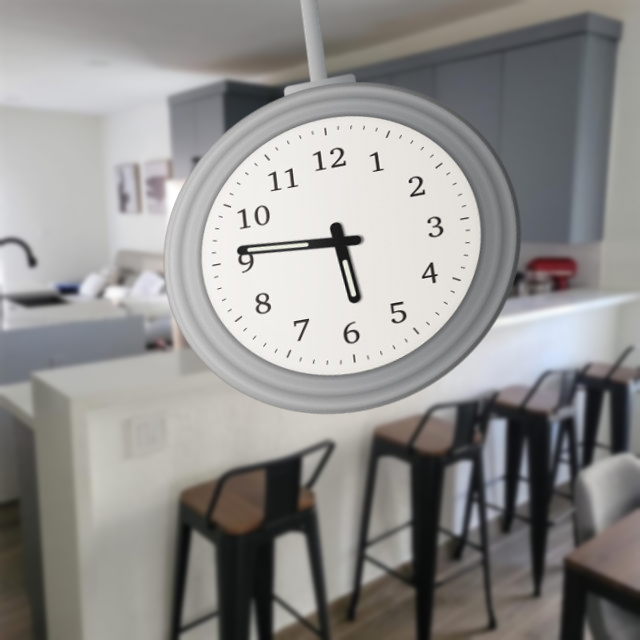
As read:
{"hour": 5, "minute": 46}
